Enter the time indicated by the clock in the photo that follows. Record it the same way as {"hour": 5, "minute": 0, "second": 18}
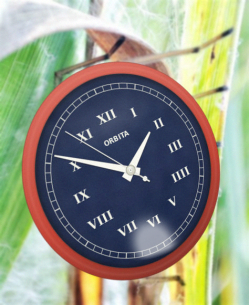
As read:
{"hour": 1, "minute": 50, "second": 54}
